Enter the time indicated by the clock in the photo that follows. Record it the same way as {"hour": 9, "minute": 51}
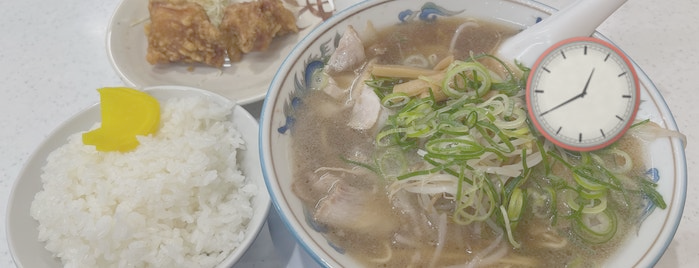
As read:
{"hour": 12, "minute": 40}
